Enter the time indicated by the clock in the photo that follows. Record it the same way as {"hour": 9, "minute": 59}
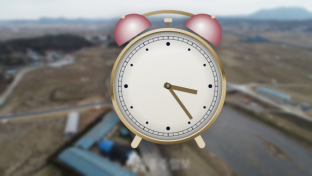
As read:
{"hour": 3, "minute": 24}
